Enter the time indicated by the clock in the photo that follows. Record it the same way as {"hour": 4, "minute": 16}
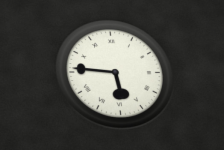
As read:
{"hour": 5, "minute": 46}
